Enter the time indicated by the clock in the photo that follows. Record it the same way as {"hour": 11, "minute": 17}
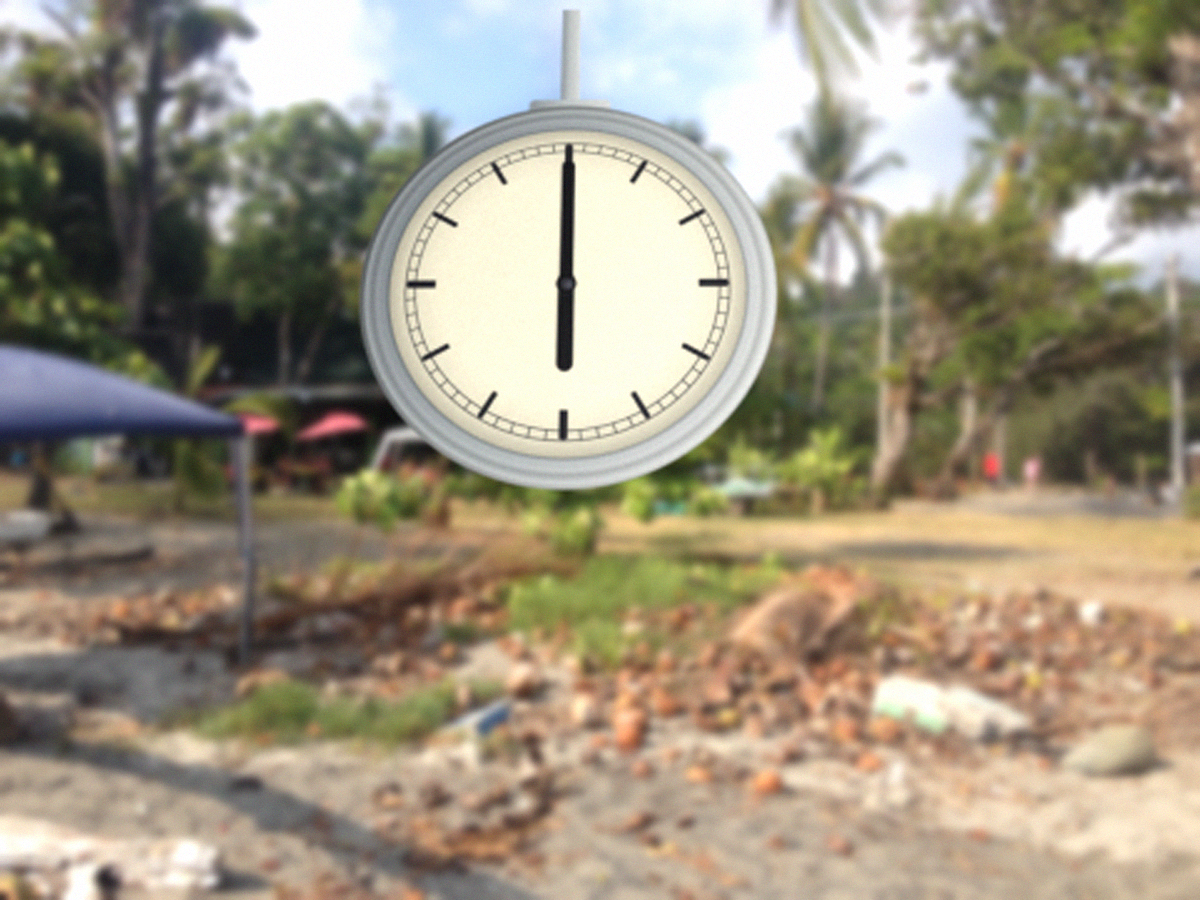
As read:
{"hour": 6, "minute": 0}
